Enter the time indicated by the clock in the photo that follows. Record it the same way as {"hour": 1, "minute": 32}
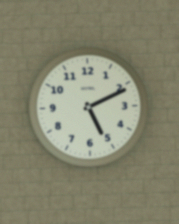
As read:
{"hour": 5, "minute": 11}
